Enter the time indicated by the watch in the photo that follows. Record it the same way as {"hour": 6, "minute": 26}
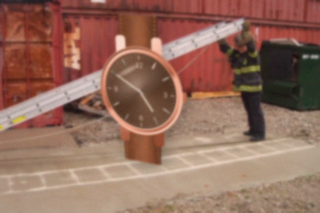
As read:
{"hour": 4, "minute": 50}
